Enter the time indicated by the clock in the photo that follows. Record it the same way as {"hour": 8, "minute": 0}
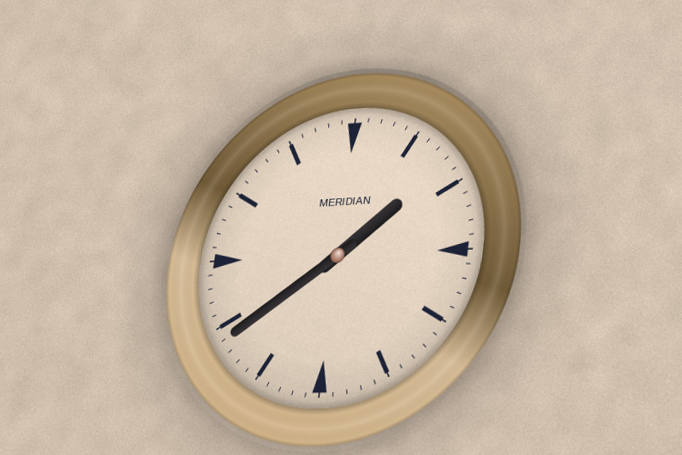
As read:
{"hour": 1, "minute": 39}
